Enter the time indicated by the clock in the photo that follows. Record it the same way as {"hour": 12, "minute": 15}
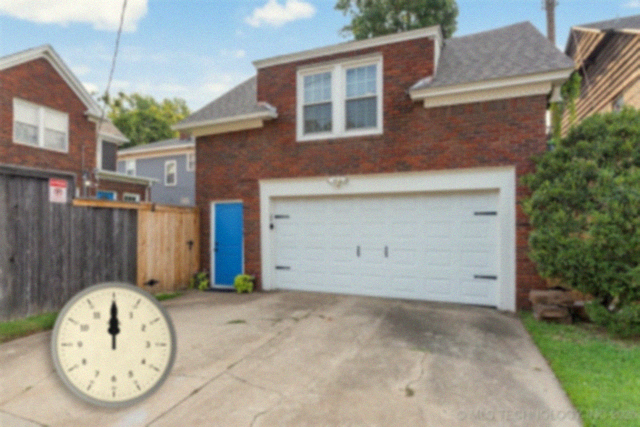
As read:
{"hour": 12, "minute": 0}
